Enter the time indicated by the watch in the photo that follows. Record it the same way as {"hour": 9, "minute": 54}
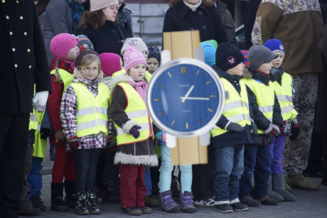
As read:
{"hour": 1, "minute": 16}
